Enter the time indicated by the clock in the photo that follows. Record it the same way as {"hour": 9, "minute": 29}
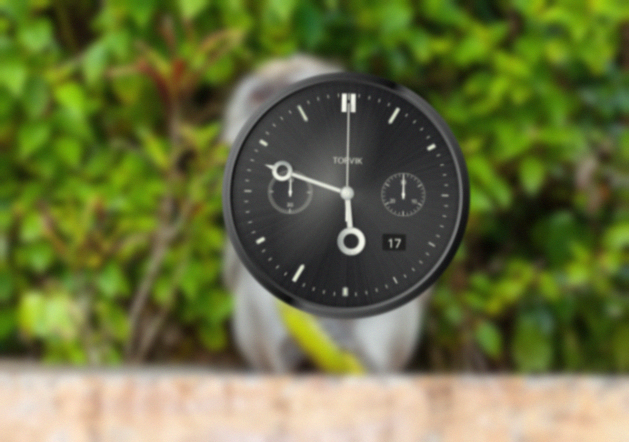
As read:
{"hour": 5, "minute": 48}
